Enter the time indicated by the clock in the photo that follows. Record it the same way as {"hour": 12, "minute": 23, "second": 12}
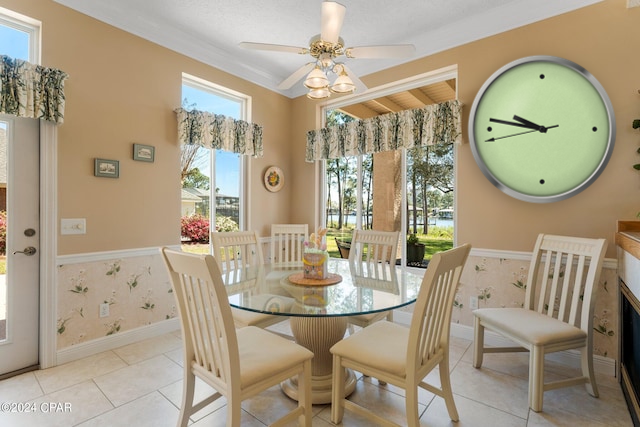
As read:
{"hour": 9, "minute": 46, "second": 43}
